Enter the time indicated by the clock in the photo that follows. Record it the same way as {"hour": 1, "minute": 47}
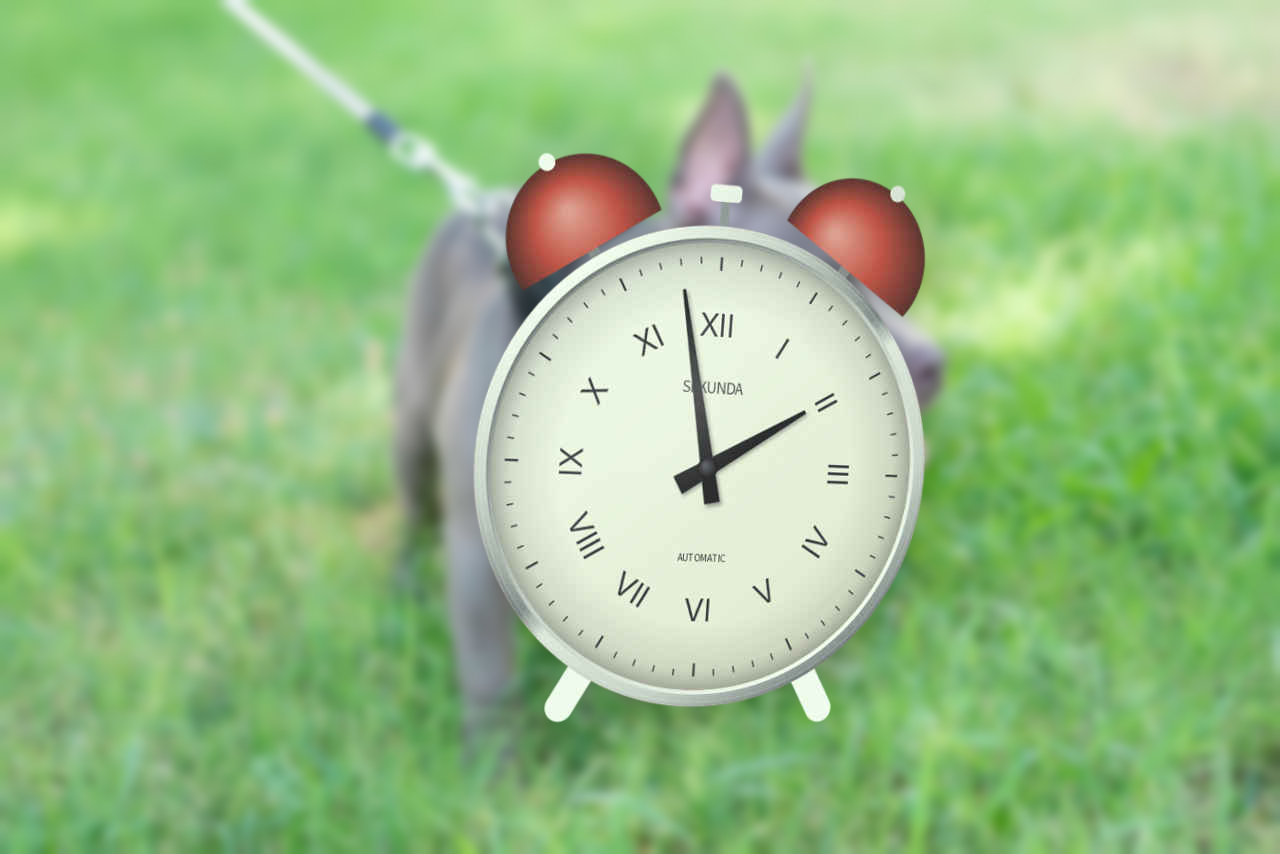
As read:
{"hour": 1, "minute": 58}
